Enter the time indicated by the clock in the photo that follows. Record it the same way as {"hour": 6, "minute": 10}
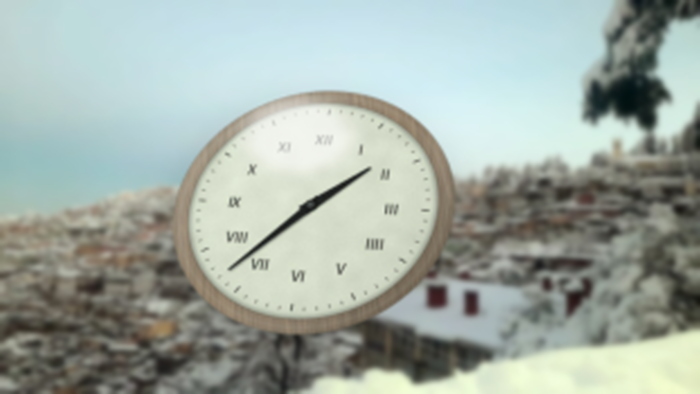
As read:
{"hour": 1, "minute": 37}
